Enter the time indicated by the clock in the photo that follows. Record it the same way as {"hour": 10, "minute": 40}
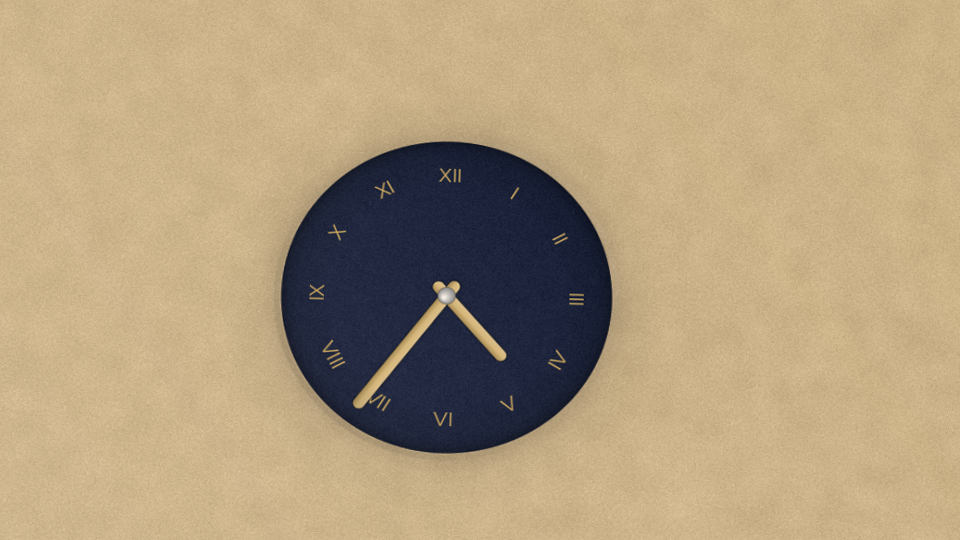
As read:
{"hour": 4, "minute": 36}
